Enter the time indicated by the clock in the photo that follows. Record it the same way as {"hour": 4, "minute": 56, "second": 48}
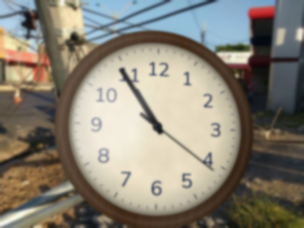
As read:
{"hour": 10, "minute": 54, "second": 21}
